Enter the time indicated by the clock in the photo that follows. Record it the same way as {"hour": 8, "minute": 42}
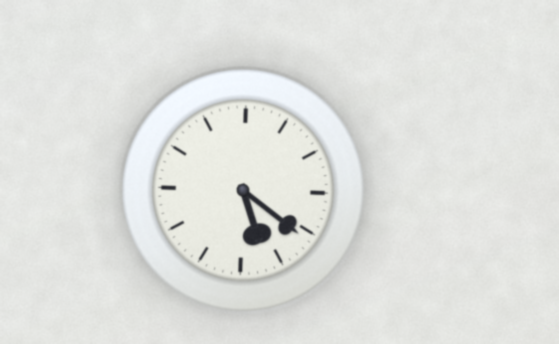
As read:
{"hour": 5, "minute": 21}
